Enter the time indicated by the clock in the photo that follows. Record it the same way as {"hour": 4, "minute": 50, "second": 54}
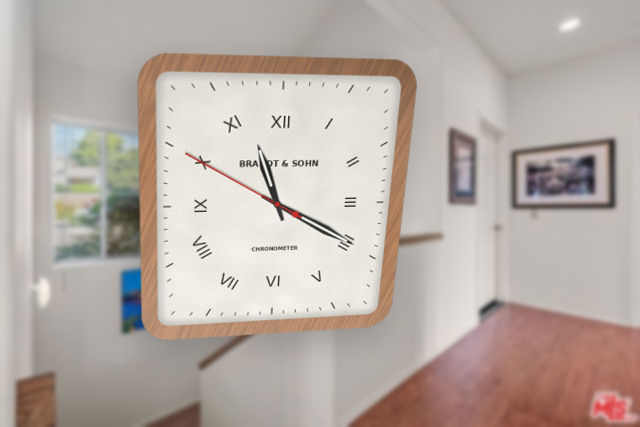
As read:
{"hour": 11, "minute": 19, "second": 50}
